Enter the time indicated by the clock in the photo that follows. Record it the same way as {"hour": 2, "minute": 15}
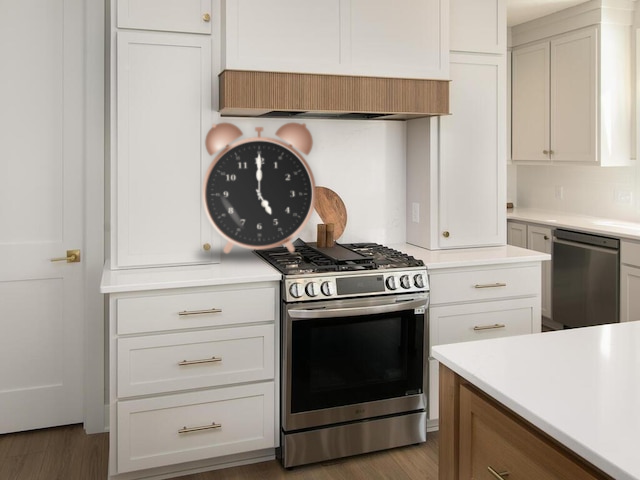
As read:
{"hour": 5, "minute": 0}
